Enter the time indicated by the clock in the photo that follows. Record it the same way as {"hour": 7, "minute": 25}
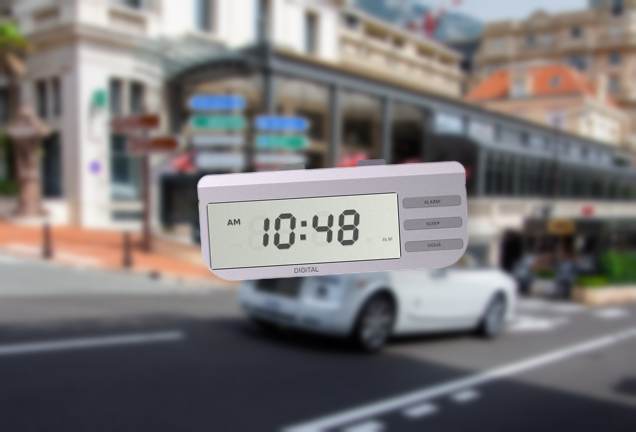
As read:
{"hour": 10, "minute": 48}
